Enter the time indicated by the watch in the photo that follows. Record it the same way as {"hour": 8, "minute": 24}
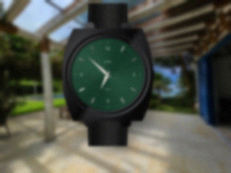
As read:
{"hour": 6, "minute": 52}
